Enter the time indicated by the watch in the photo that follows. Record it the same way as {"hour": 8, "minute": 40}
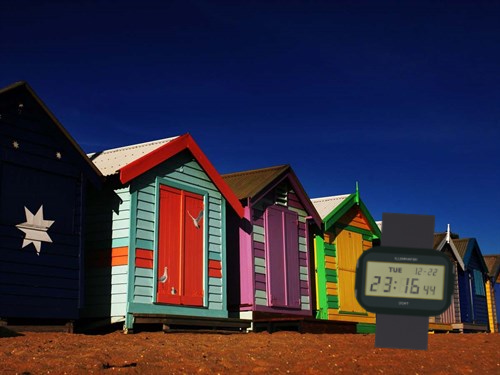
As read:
{"hour": 23, "minute": 16}
